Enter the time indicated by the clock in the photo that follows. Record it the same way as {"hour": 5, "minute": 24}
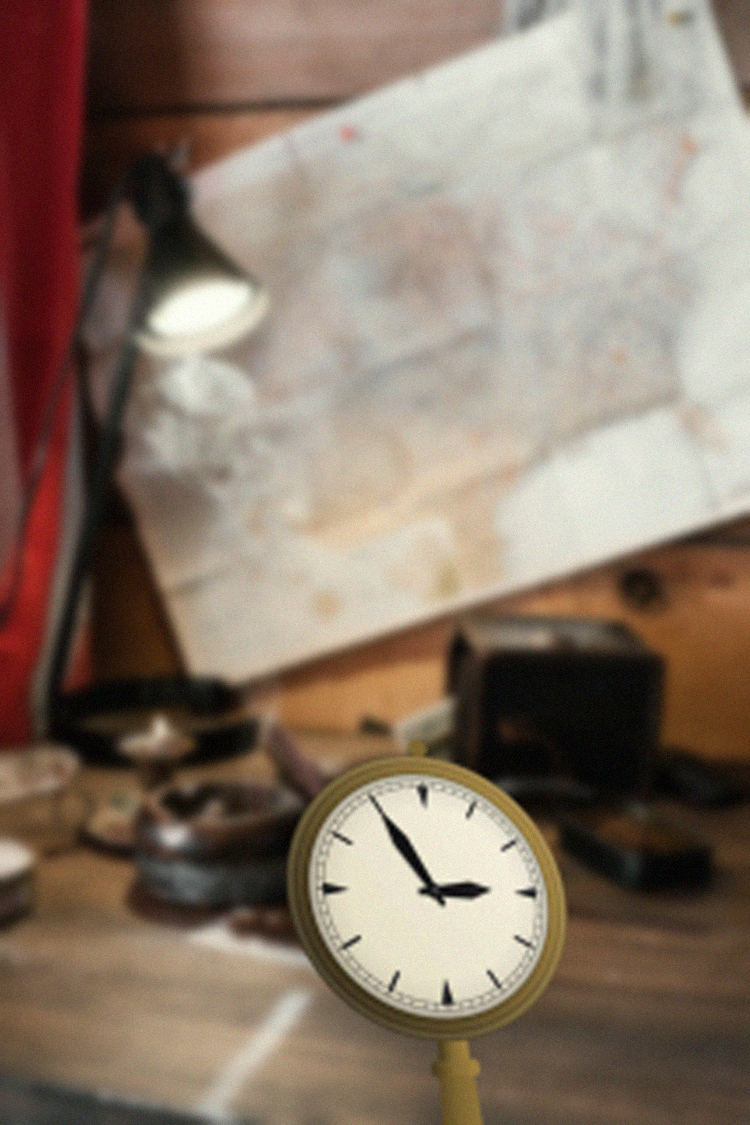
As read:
{"hour": 2, "minute": 55}
